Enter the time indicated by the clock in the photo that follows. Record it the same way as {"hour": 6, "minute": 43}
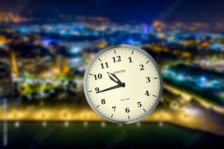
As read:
{"hour": 10, "minute": 44}
